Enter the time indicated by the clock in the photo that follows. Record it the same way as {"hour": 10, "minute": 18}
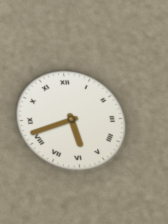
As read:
{"hour": 5, "minute": 42}
